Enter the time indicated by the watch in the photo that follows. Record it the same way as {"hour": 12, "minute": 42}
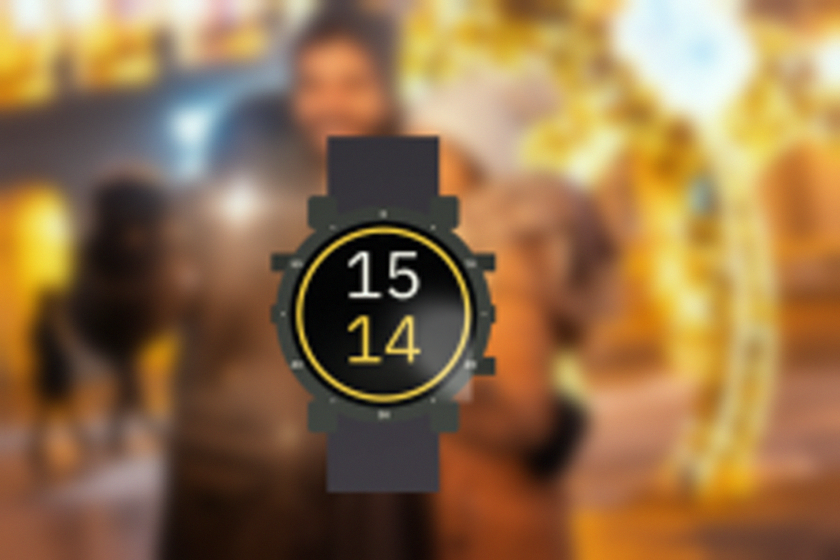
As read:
{"hour": 15, "minute": 14}
